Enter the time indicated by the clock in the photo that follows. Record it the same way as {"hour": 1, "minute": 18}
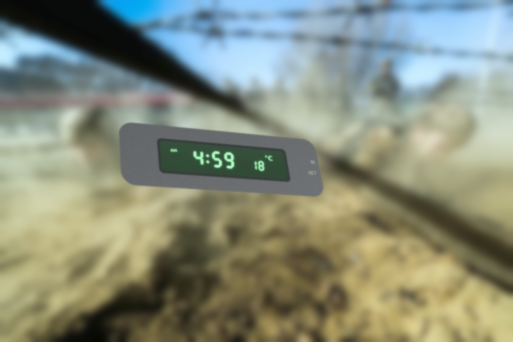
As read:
{"hour": 4, "minute": 59}
